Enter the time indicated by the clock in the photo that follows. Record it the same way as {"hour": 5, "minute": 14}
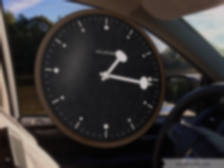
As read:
{"hour": 1, "minute": 16}
